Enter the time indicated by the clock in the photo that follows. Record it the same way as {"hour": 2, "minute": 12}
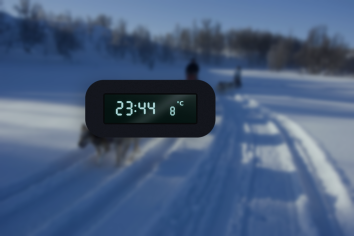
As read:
{"hour": 23, "minute": 44}
